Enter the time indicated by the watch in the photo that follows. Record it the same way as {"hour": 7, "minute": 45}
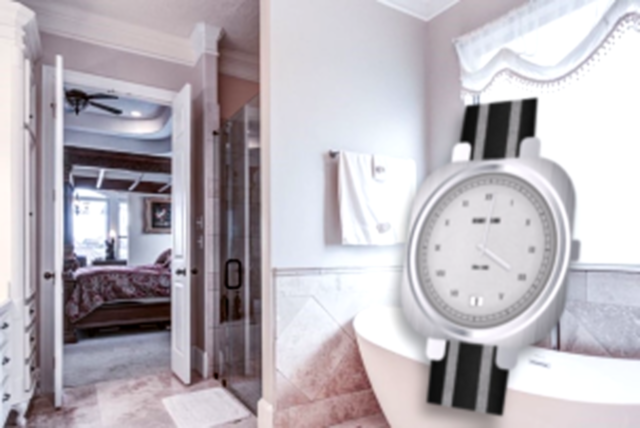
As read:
{"hour": 4, "minute": 1}
